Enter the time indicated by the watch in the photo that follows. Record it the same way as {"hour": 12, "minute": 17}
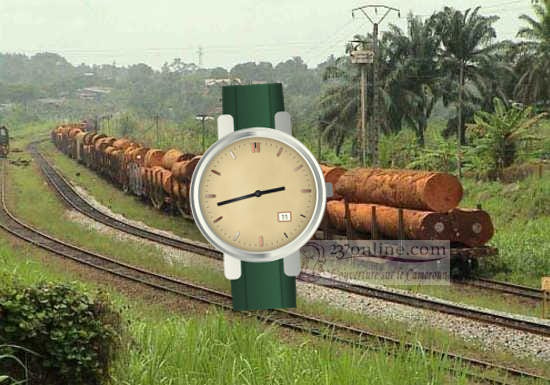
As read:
{"hour": 2, "minute": 43}
